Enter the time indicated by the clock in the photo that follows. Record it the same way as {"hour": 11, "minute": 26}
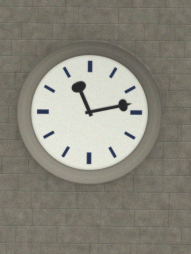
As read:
{"hour": 11, "minute": 13}
